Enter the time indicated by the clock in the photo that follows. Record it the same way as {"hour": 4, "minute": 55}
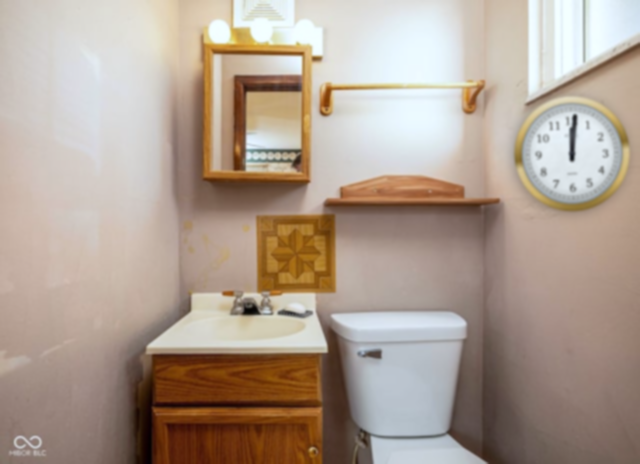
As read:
{"hour": 12, "minute": 1}
